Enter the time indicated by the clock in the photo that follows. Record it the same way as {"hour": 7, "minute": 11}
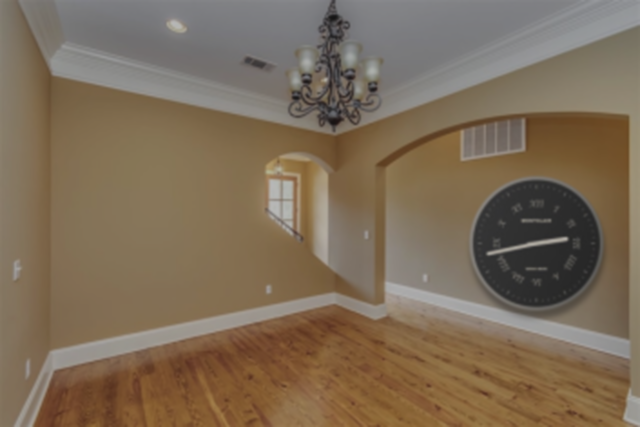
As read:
{"hour": 2, "minute": 43}
